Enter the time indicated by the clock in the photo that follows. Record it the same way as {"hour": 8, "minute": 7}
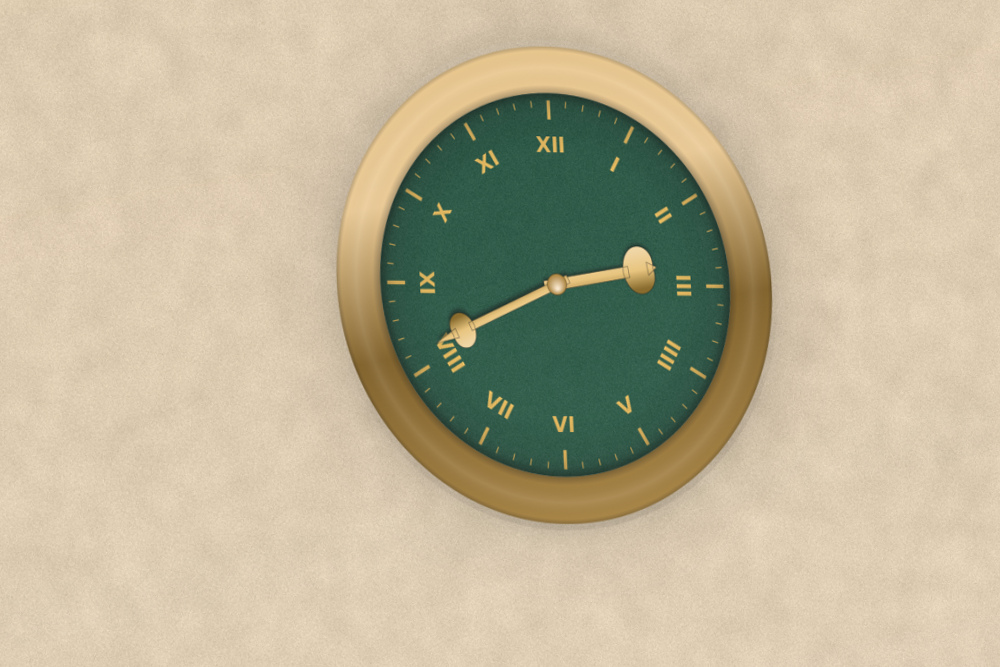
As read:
{"hour": 2, "minute": 41}
